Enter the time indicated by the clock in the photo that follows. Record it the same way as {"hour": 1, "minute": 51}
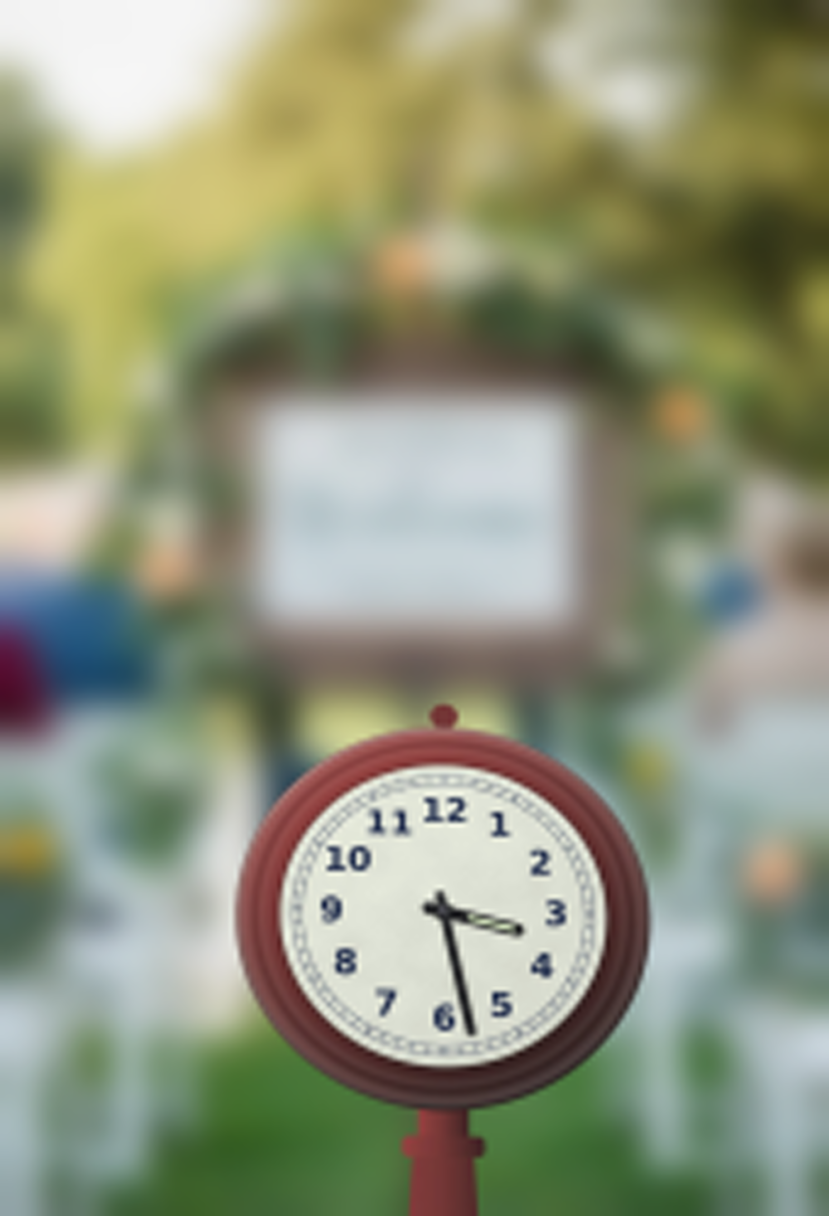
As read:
{"hour": 3, "minute": 28}
